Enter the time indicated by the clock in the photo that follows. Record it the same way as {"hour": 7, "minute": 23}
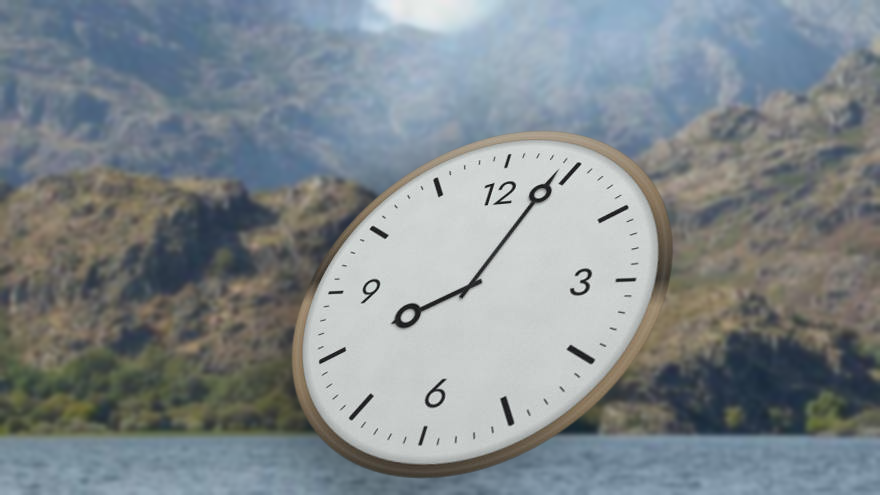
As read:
{"hour": 8, "minute": 4}
